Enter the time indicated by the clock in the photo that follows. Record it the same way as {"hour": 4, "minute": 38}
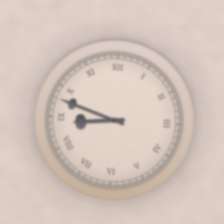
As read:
{"hour": 8, "minute": 48}
